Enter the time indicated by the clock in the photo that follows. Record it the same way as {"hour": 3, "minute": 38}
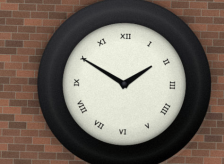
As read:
{"hour": 1, "minute": 50}
